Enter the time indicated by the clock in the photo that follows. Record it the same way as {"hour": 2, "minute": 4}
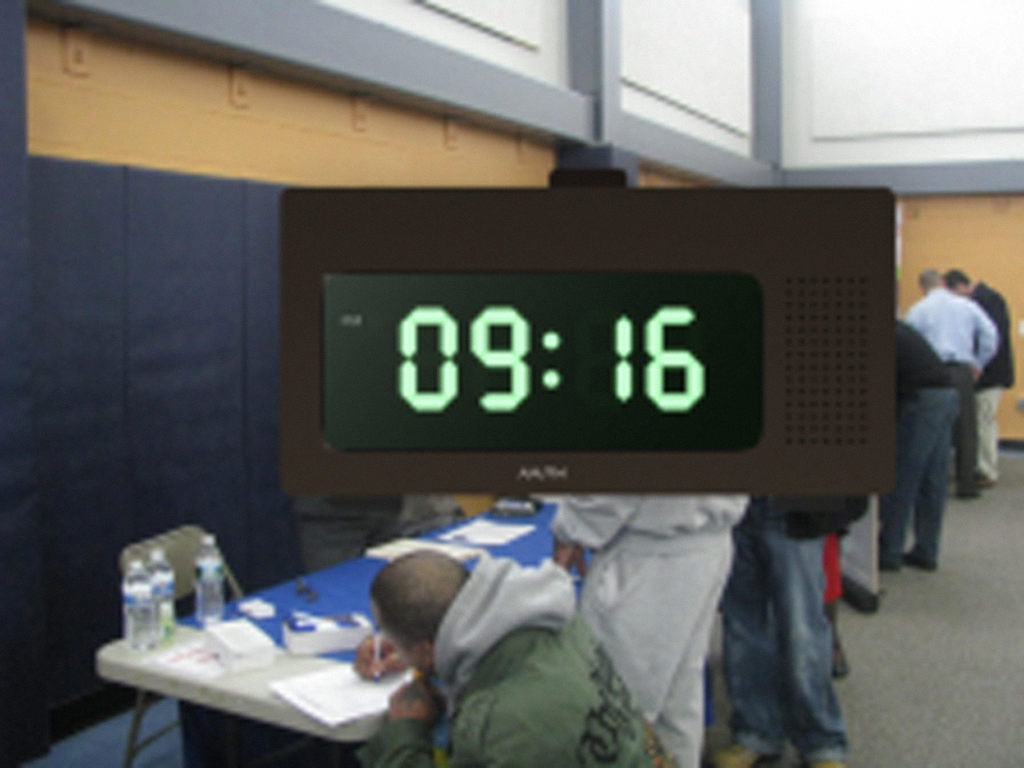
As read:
{"hour": 9, "minute": 16}
